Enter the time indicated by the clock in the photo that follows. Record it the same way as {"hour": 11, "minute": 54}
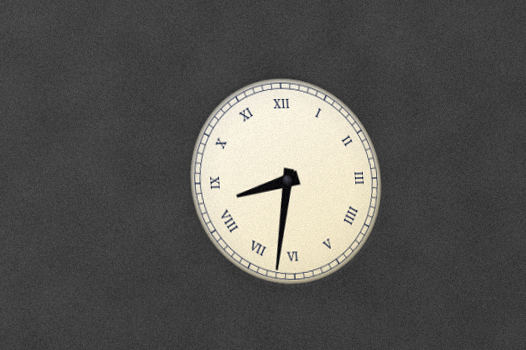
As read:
{"hour": 8, "minute": 32}
